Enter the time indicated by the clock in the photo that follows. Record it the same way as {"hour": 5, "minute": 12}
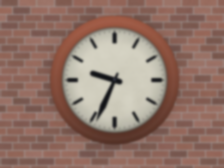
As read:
{"hour": 9, "minute": 34}
